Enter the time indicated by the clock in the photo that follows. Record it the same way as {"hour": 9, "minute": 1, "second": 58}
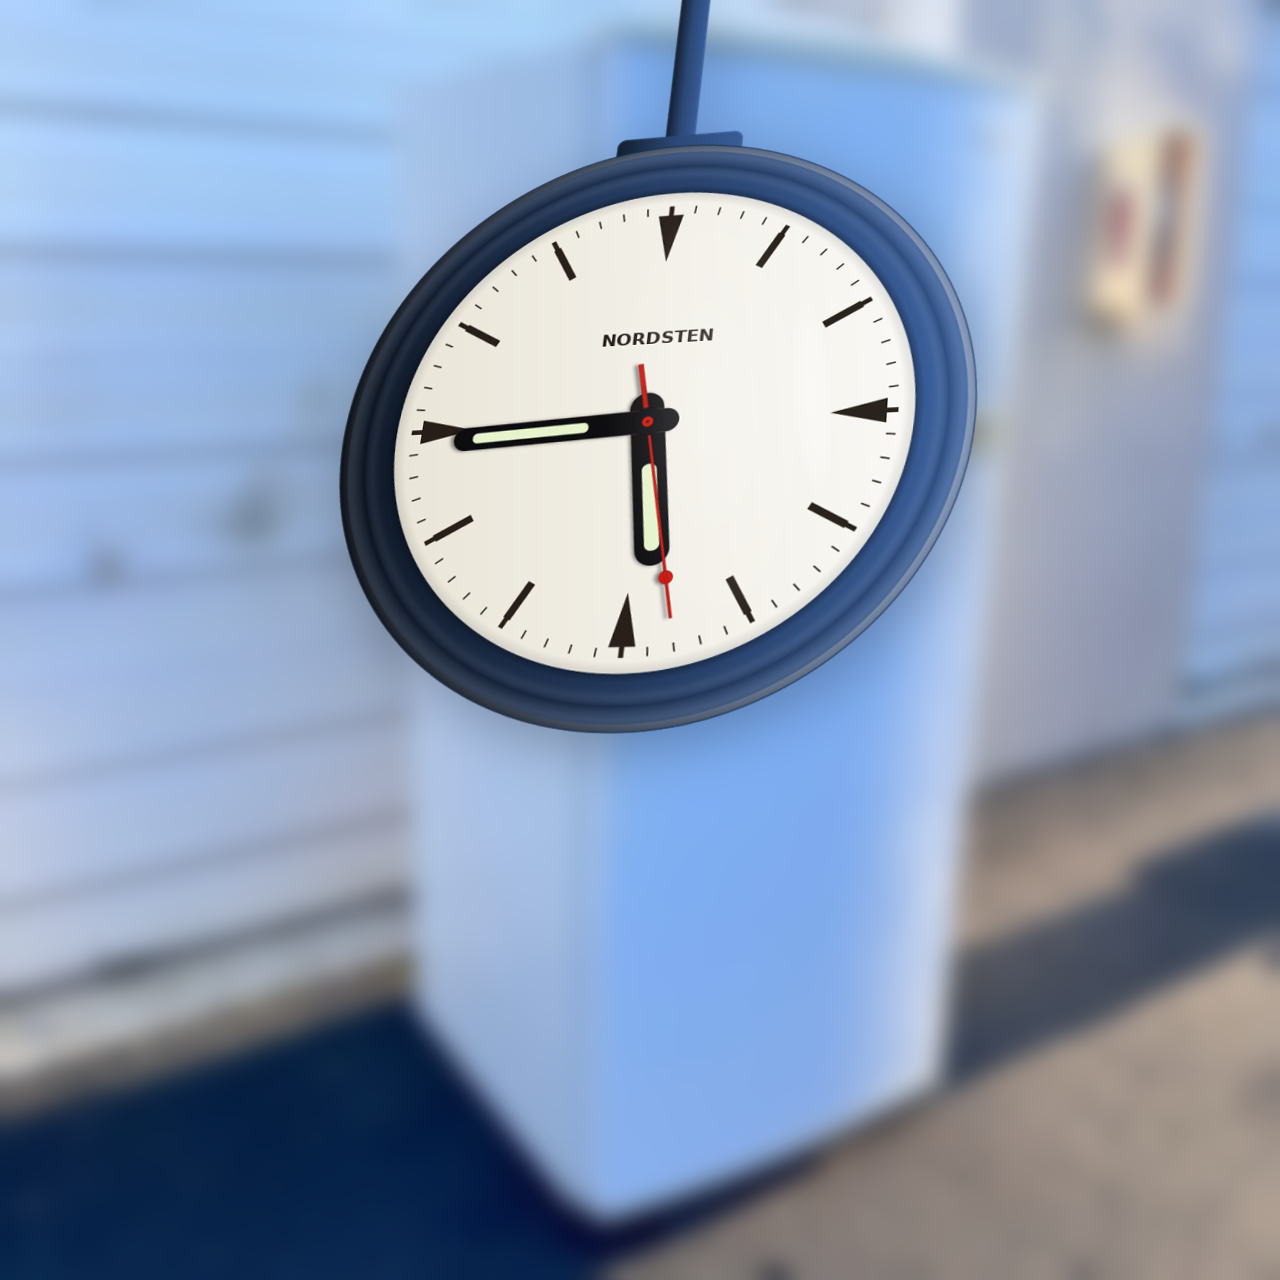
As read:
{"hour": 5, "minute": 44, "second": 28}
